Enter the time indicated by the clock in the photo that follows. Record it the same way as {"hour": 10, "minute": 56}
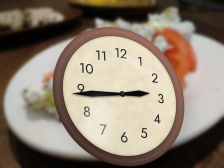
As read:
{"hour": 2, "minute": 44}
